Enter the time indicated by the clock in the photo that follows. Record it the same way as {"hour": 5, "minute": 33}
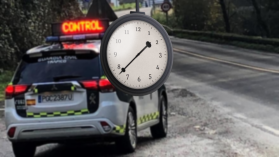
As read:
{"hour": 1, "minute": 38}
